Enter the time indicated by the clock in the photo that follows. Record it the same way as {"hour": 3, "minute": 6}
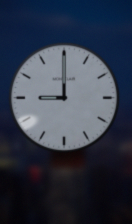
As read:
{"hour": 9, "minute": 0}
